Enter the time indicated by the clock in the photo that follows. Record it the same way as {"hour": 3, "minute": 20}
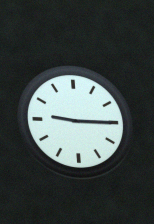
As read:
{"hour": 9, "minute": 15}
